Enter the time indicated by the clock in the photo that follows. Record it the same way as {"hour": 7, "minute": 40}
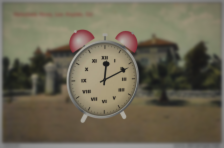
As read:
{"hour": 12, "minute": 11}
